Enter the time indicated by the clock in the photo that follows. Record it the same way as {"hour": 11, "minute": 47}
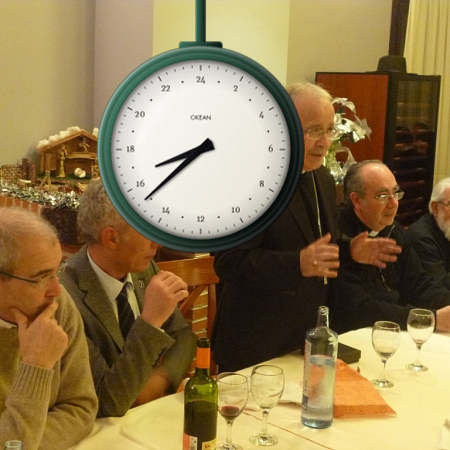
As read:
{"hour": 16, "minute": 38}
